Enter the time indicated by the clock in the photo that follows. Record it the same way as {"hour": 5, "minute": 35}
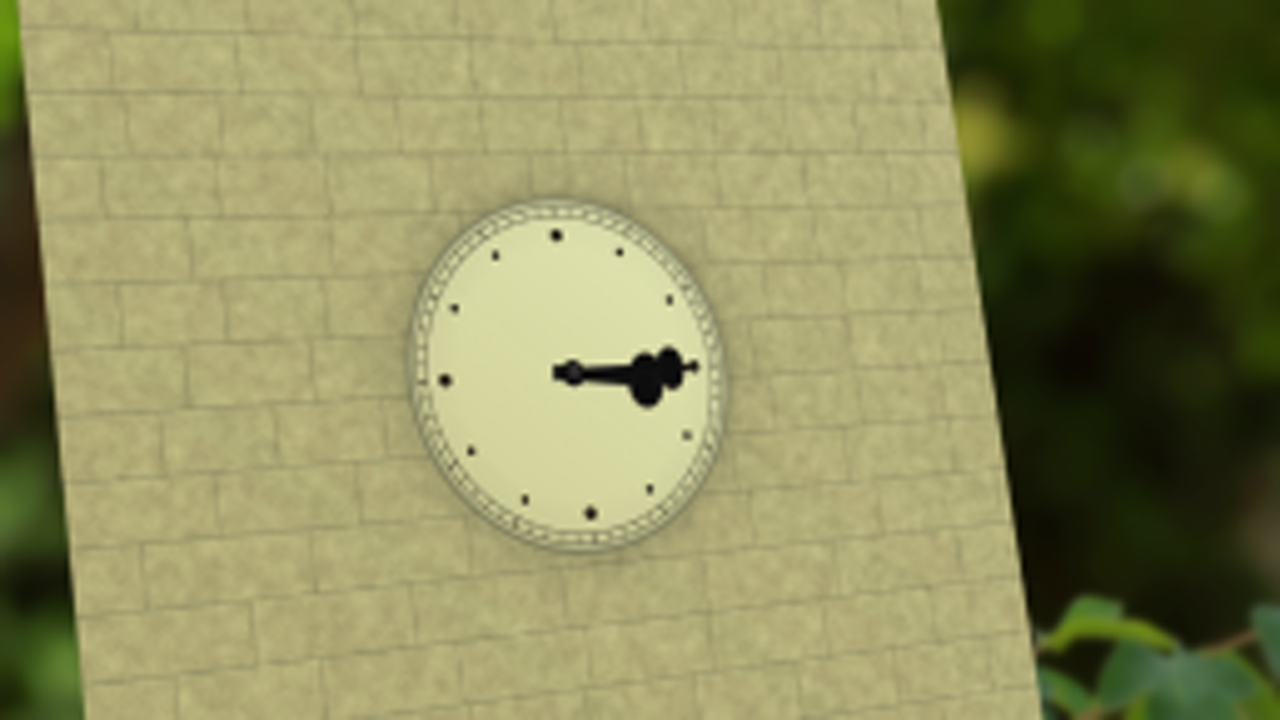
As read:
{"hour": 3, "minute": 15}
